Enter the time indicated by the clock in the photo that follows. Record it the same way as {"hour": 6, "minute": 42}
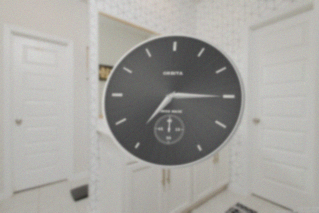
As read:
{"hour": 7, "minute": 15}
